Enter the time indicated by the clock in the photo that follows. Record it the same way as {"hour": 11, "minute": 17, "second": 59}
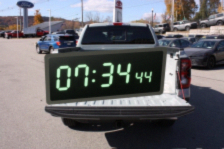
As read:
{"hour": 7, "minute": 34, "second": 44}
